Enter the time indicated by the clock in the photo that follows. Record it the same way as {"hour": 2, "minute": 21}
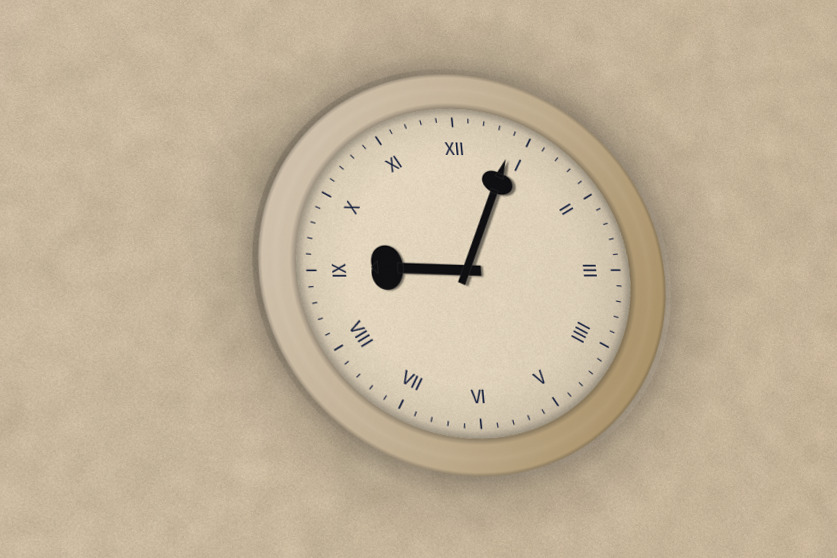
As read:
{"hour": 9, "minute": 4}
